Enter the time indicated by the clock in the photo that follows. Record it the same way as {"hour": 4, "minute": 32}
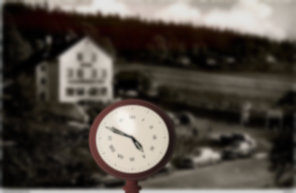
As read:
{"hour": 4, "minute": 49}
